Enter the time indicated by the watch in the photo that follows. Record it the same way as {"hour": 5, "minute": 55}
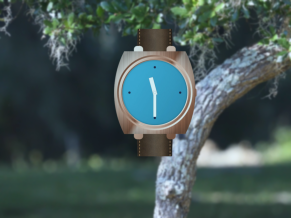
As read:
{"hour": 11, "minute": 30}
